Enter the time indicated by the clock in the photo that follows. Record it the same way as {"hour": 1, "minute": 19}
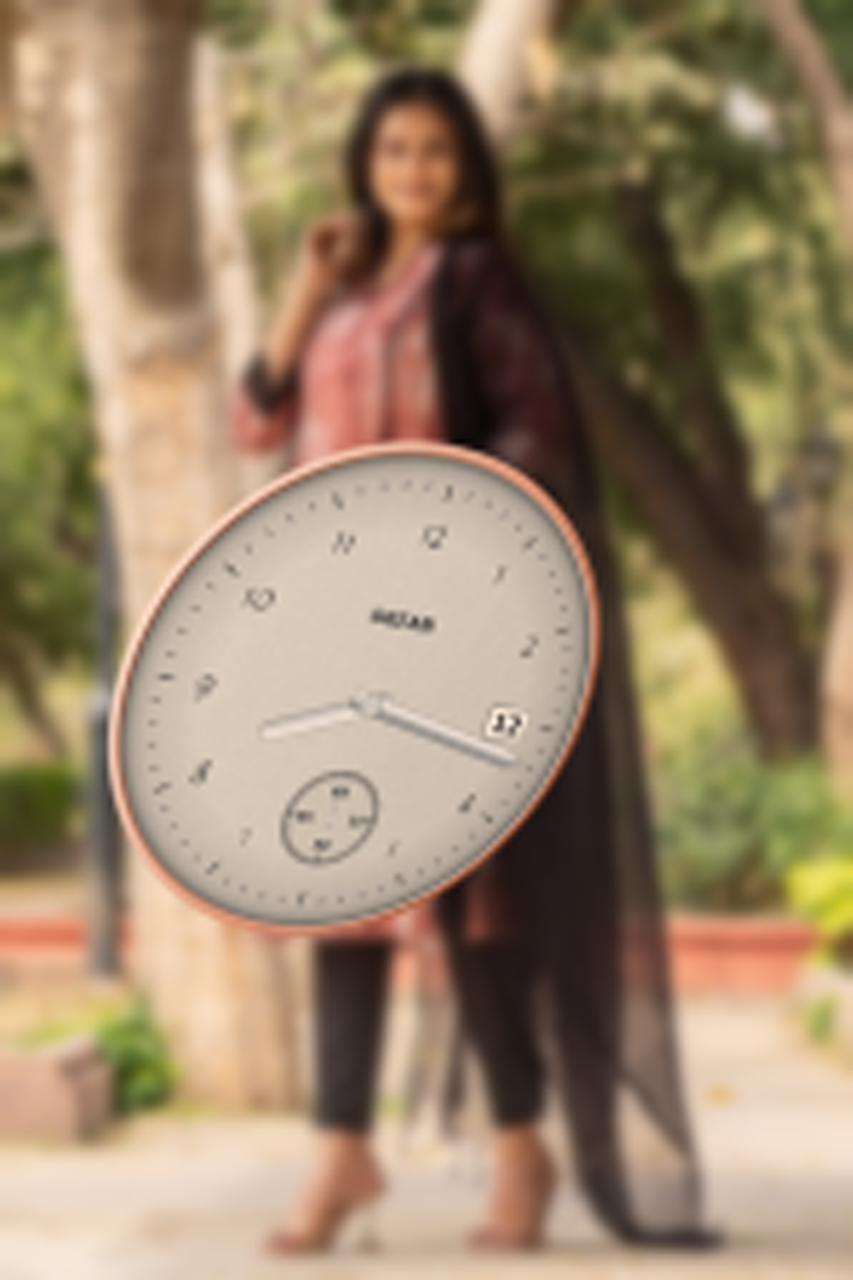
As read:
{"hour": 8, "minute": 17}
